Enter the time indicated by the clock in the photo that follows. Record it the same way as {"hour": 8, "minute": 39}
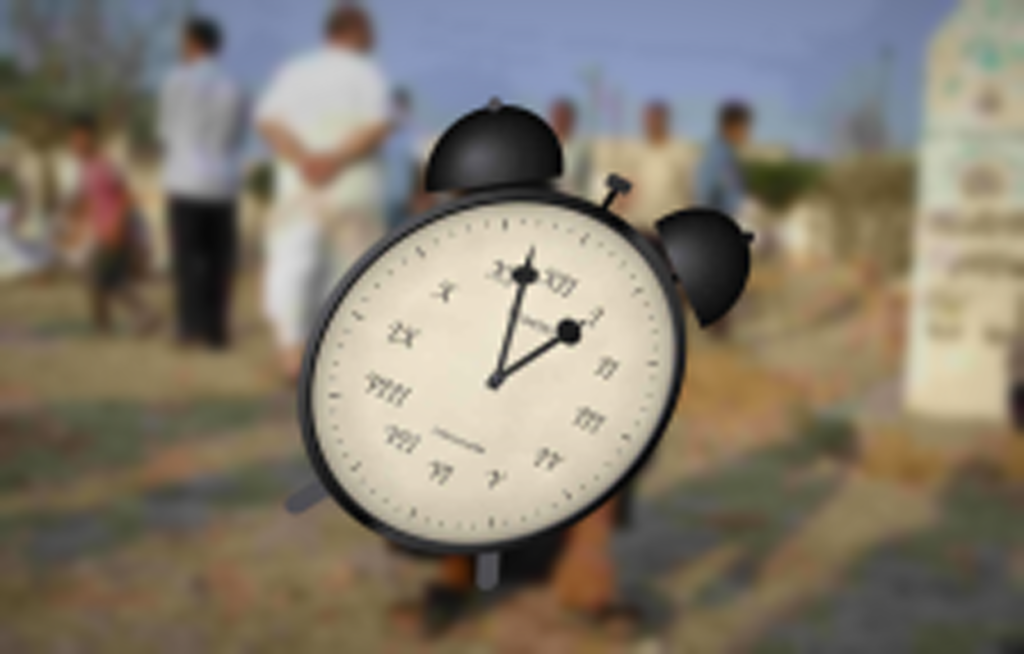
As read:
{"hour": 12, "minute": 57}
